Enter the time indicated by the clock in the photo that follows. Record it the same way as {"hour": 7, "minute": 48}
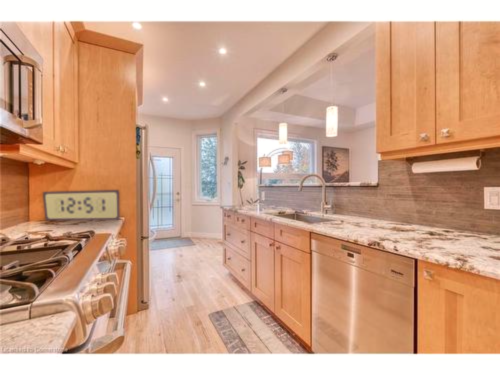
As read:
{"hour": 12, "minute": 51}
